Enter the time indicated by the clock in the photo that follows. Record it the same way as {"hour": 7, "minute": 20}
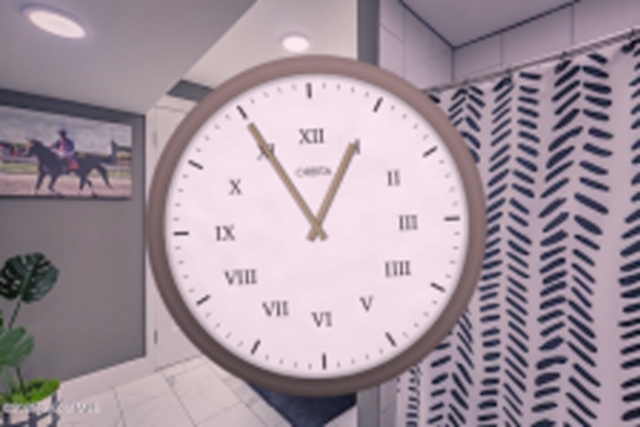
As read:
{"hour": 12, "minute": 55}
